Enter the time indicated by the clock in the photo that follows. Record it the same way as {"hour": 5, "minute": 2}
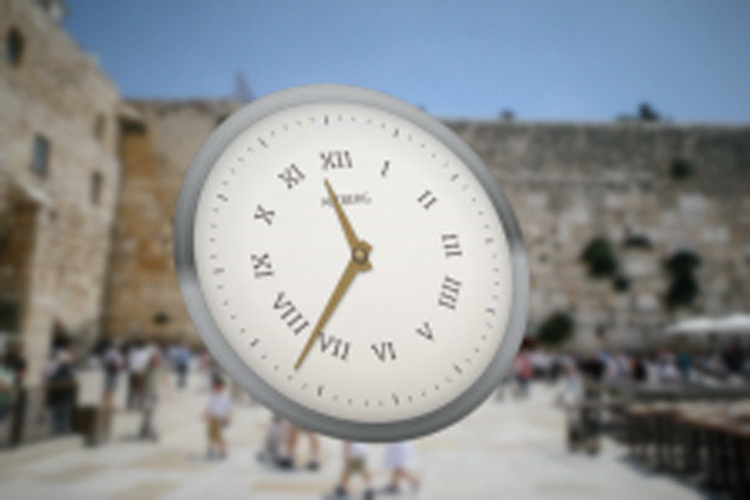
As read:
{"hour": 11, "minute": 37}
